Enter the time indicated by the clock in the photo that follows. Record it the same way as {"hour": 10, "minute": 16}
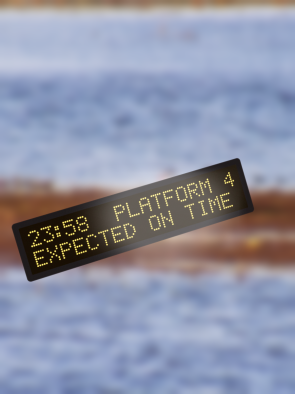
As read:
{"hour": 23, "minute": 58}
